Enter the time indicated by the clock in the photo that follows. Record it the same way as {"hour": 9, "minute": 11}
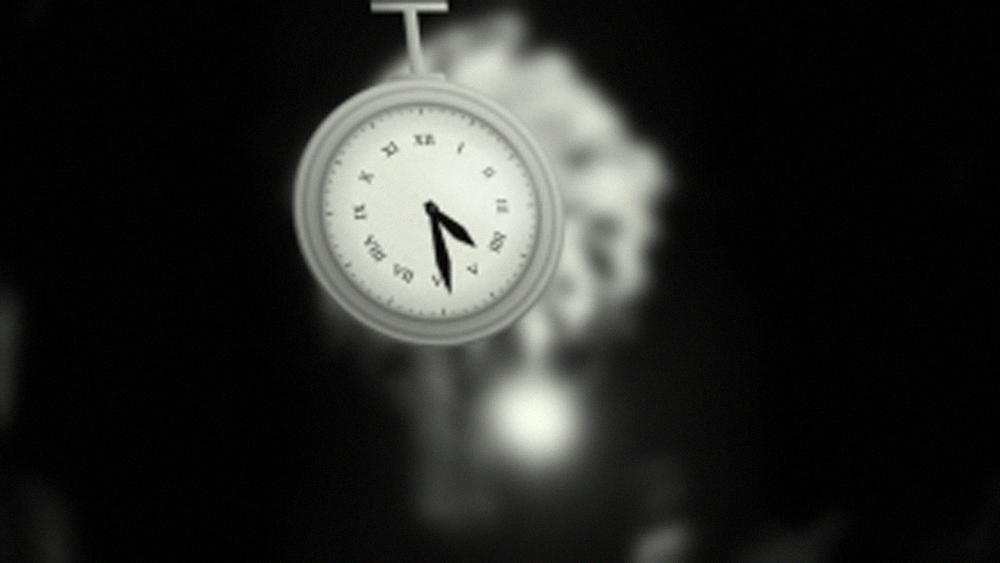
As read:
{"hour": 4, "minute": 29}
